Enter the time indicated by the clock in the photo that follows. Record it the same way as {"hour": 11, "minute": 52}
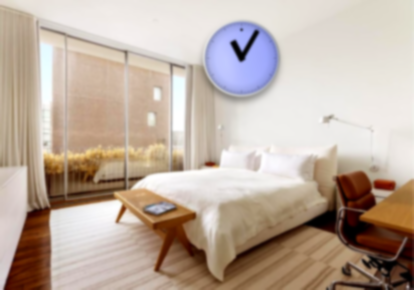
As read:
{"hour": 11, "minute": 5}
